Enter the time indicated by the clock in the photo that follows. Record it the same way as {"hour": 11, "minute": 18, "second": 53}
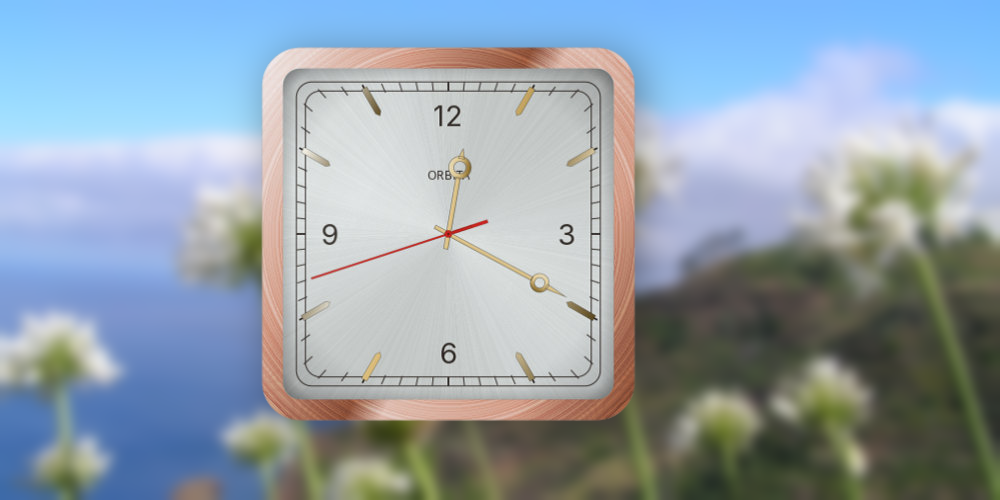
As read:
{"hour": 12, "minute": 19, "second": 42}
